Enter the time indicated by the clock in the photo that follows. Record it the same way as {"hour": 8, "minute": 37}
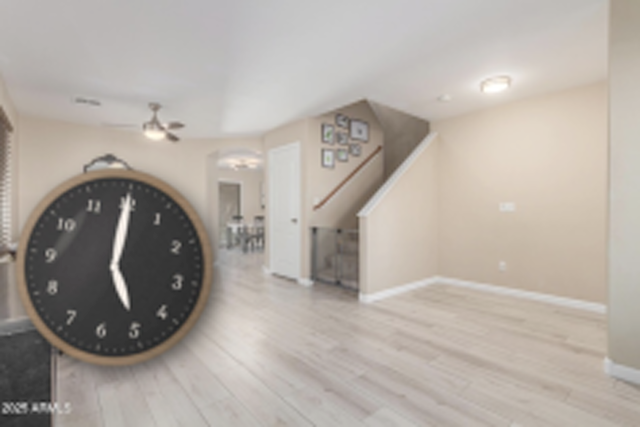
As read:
{"hour": 5, "minute": 0}
